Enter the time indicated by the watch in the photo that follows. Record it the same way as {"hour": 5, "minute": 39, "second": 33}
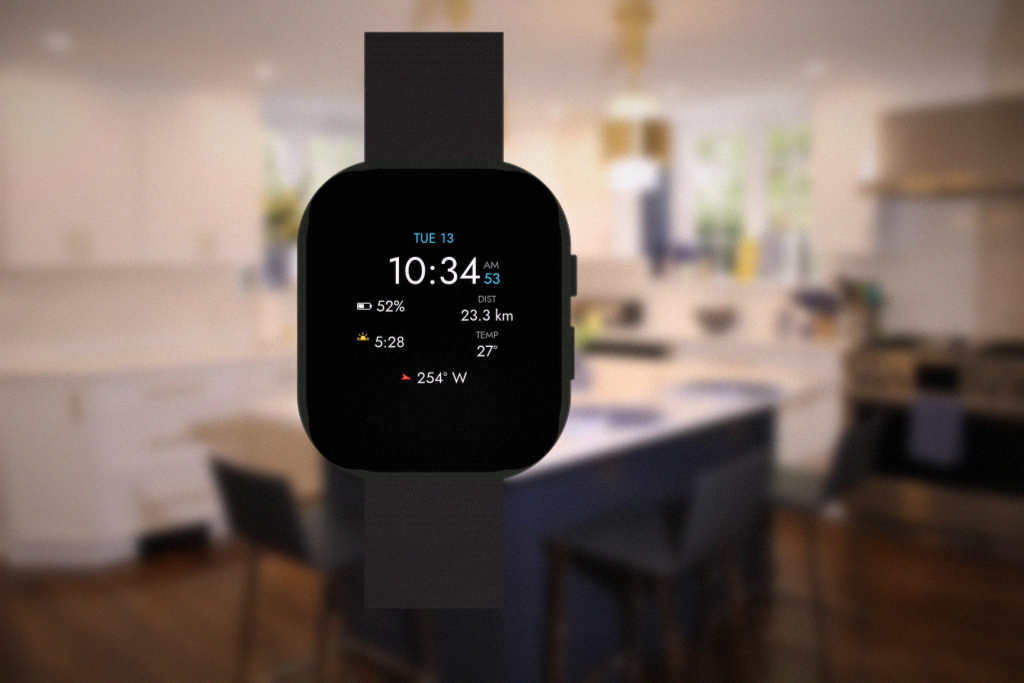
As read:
{"hour": 10, "minute": 34, "second": 53}
